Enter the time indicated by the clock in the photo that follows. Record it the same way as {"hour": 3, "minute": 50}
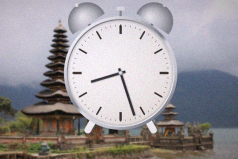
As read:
{"hour": 8, "minute": 27}
